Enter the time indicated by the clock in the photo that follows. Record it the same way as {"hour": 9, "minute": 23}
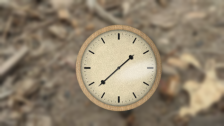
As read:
{"hour": 1, "minute": 38}
